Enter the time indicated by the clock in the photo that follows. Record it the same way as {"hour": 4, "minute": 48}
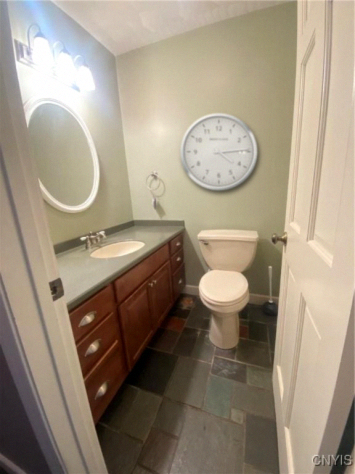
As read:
{"hour": 4, "minute": 14}
